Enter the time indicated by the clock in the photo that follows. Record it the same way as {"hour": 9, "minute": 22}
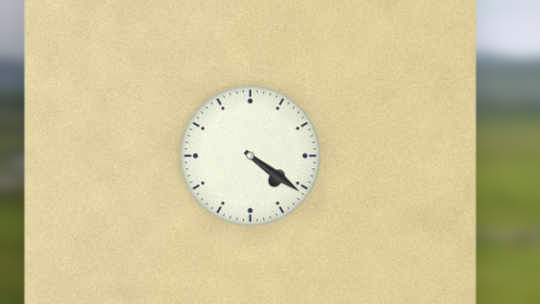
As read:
{"hour": 4, "minute": 21}
